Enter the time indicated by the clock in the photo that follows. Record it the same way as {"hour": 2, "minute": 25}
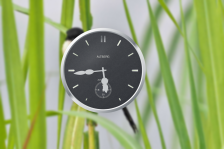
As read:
{"hour": 5, "minute": 44}
